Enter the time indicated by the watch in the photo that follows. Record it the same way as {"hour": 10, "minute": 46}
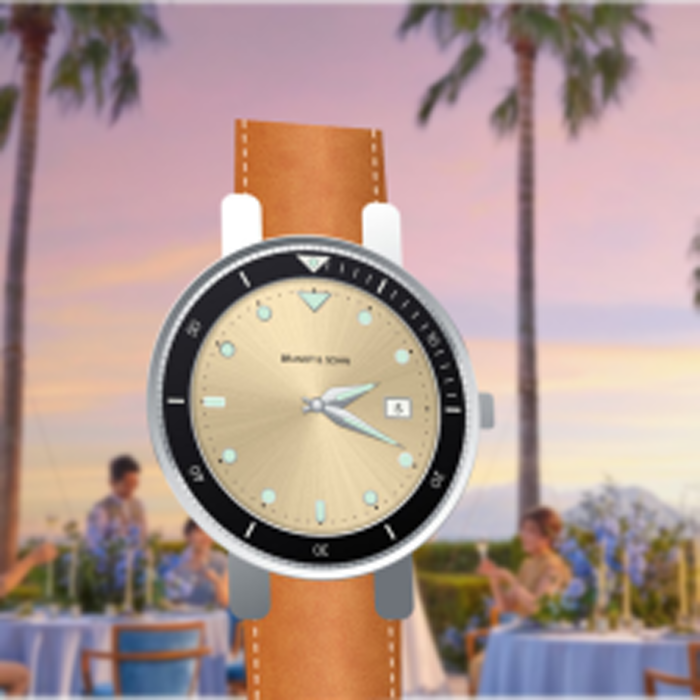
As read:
{"hour": 2, "minute": 19}
